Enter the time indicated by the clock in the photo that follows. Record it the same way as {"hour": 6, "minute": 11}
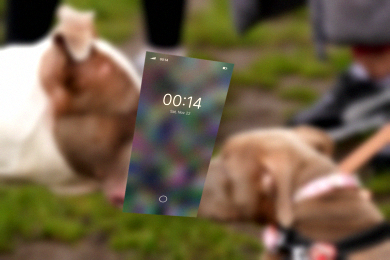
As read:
{"hour": 0, "minute": 14}
